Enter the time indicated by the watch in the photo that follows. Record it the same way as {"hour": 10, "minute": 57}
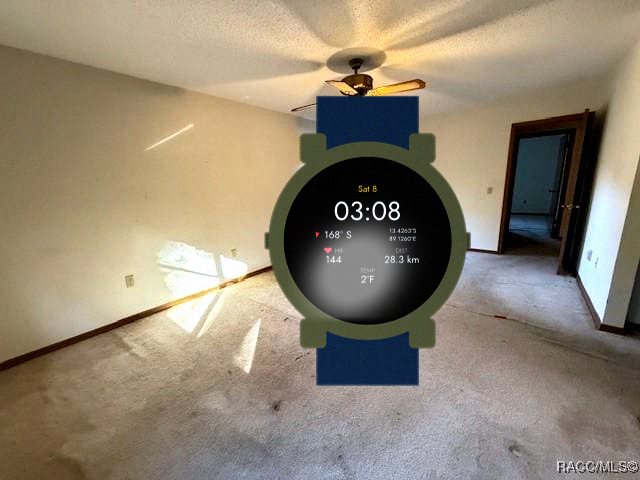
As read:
{"hour": 3, "minute": 8}
